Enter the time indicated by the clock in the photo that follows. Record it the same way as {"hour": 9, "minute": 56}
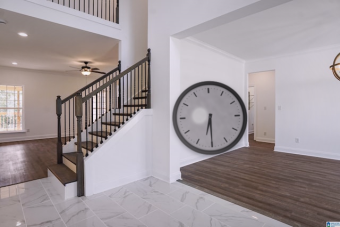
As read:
{"hour": 6, "minute": 30}
